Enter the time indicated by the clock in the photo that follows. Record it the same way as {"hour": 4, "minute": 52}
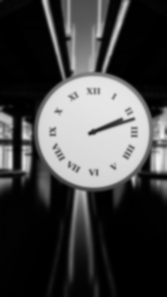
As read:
{"hour": 2, "minute": 12}
